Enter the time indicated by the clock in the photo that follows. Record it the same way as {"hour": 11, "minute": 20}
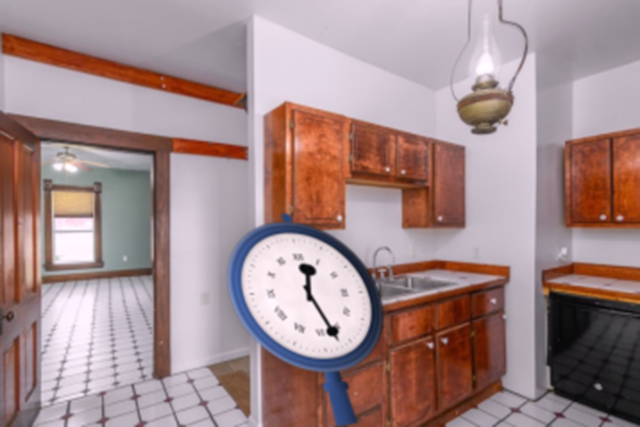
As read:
{"hour": 12, "minute": 27}
